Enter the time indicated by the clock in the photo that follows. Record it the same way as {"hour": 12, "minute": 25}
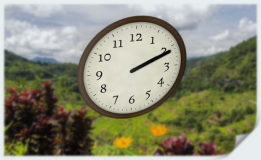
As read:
{"hour": 2, "minute": 11}
